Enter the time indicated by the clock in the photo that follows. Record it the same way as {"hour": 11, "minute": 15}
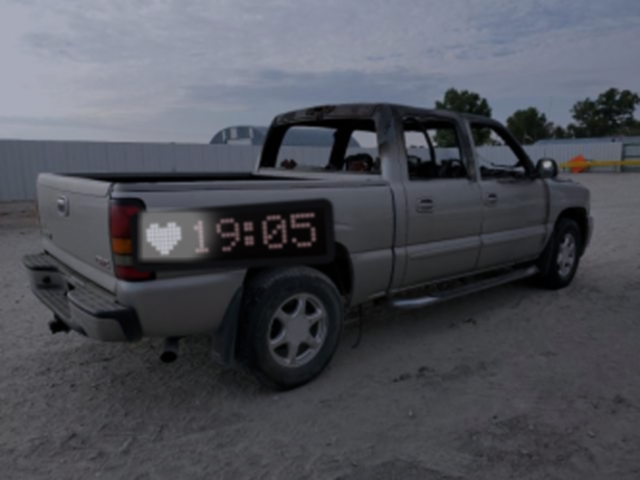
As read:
{"hour": 19, "minute": 5}
